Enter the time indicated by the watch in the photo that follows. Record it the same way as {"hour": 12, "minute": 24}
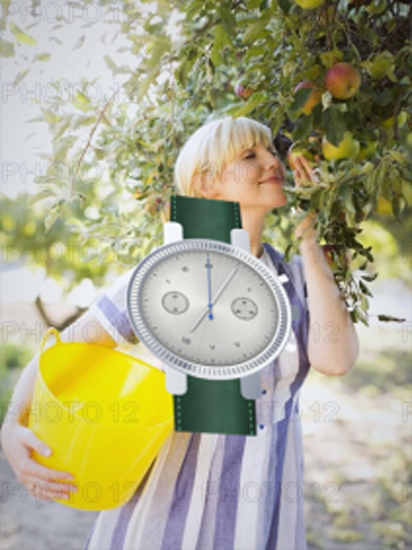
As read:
{"hour": 7, "minute": 5}
